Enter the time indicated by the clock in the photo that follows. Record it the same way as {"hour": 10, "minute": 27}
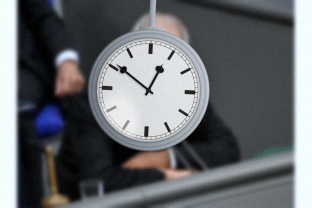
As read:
{"hour": 12, "minute": 51}
